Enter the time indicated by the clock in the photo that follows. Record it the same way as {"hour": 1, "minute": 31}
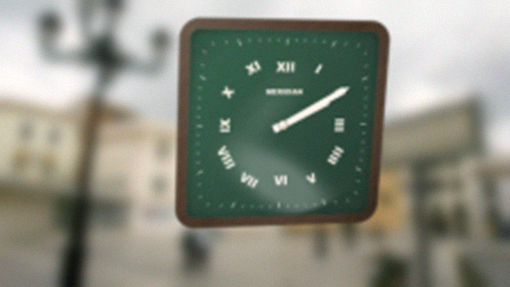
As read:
{"hour": 2, "minute": 10}
